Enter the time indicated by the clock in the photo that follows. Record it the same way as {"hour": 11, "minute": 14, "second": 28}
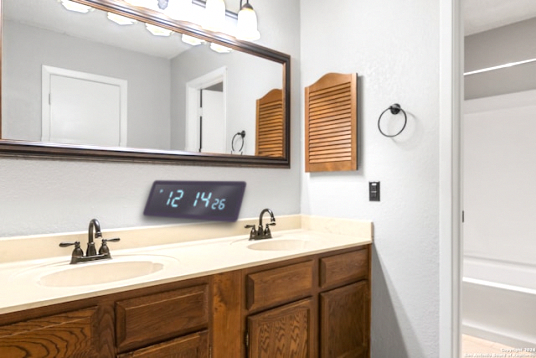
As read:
{"hour": 12, "minute": 14, "second": 26}
